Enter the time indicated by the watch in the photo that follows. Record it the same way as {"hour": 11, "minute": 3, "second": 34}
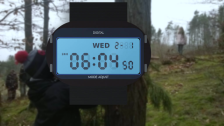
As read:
{"hour": 6, "minute": 4, "second": 50}
